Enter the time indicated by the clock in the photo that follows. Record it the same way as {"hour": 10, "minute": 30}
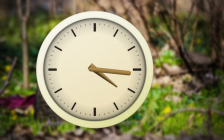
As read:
{"hour": 4, "minute": 16}
